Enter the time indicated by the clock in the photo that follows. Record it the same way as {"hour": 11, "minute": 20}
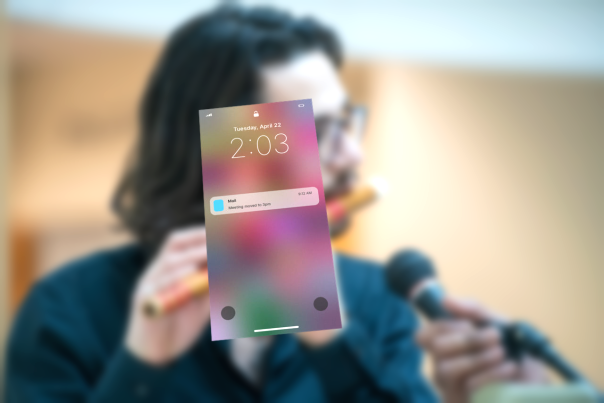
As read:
{"hour": 2, "minute": 3}
